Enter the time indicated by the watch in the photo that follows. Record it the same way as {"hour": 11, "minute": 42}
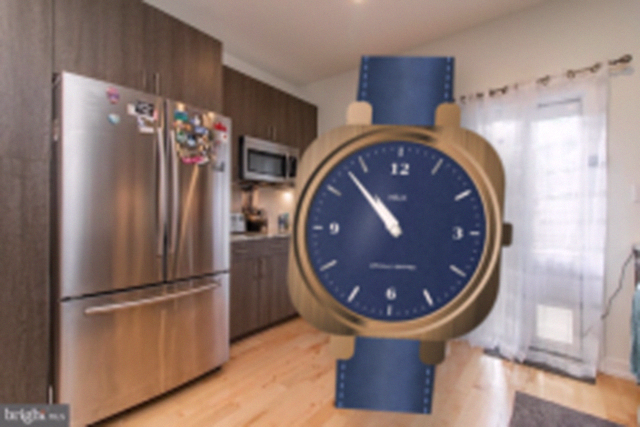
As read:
{"hour": 10, "minute": 53}
